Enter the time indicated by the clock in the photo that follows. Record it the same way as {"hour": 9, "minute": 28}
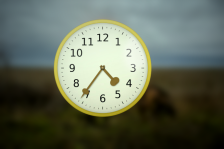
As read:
{"hour": 4, "minute": 36}
